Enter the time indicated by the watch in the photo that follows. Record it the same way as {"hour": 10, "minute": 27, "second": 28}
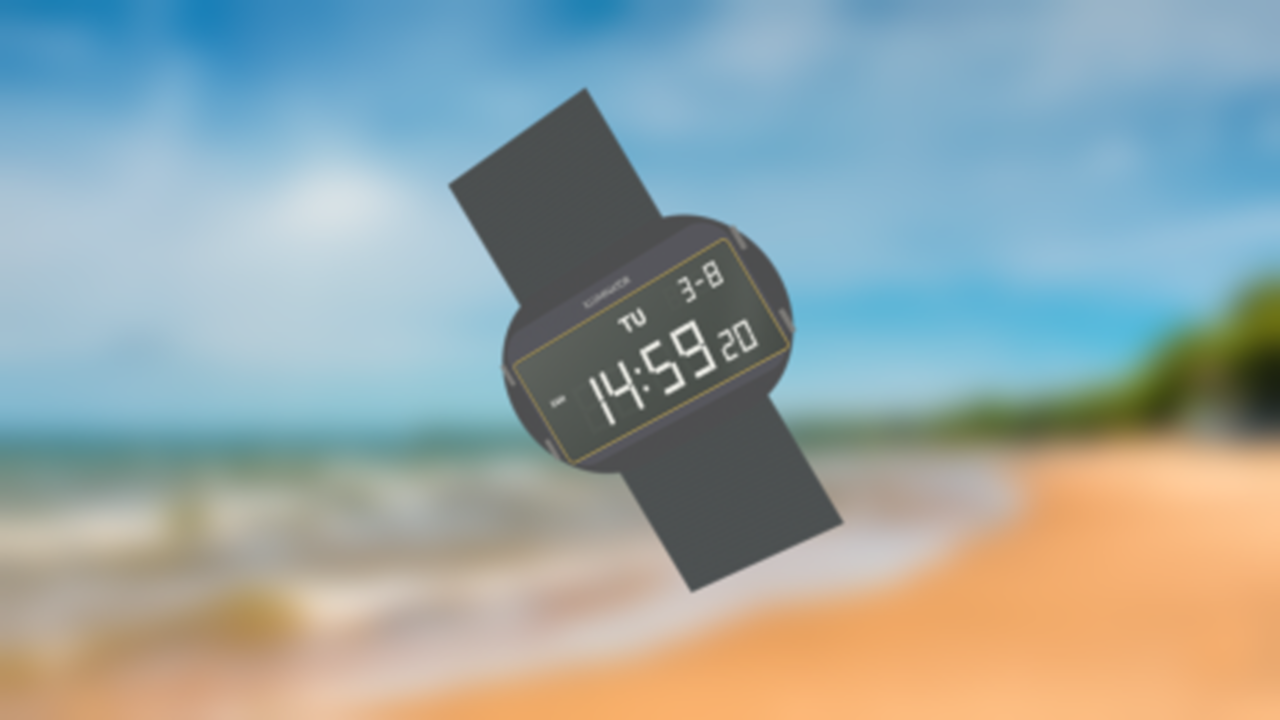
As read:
{"hour": 14, "minute": 59, "second": 20}
